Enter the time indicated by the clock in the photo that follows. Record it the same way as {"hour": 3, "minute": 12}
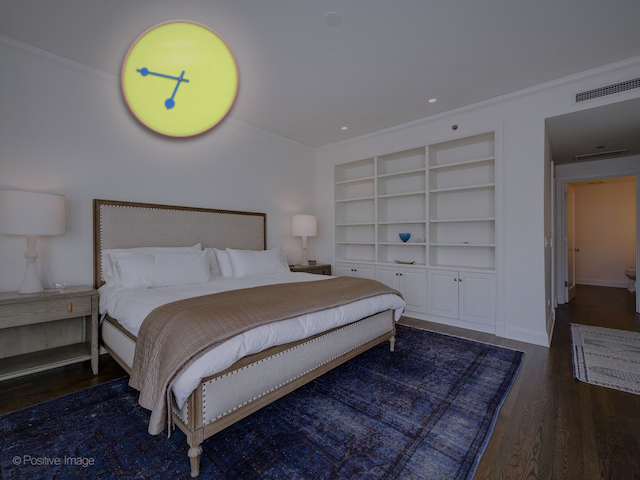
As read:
{"hour": 6, "minute": 47}
